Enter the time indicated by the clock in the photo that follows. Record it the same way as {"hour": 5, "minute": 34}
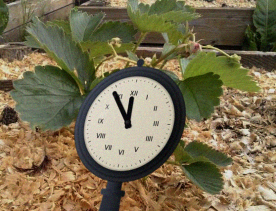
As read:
{"hour": 11, "minute": 54}
